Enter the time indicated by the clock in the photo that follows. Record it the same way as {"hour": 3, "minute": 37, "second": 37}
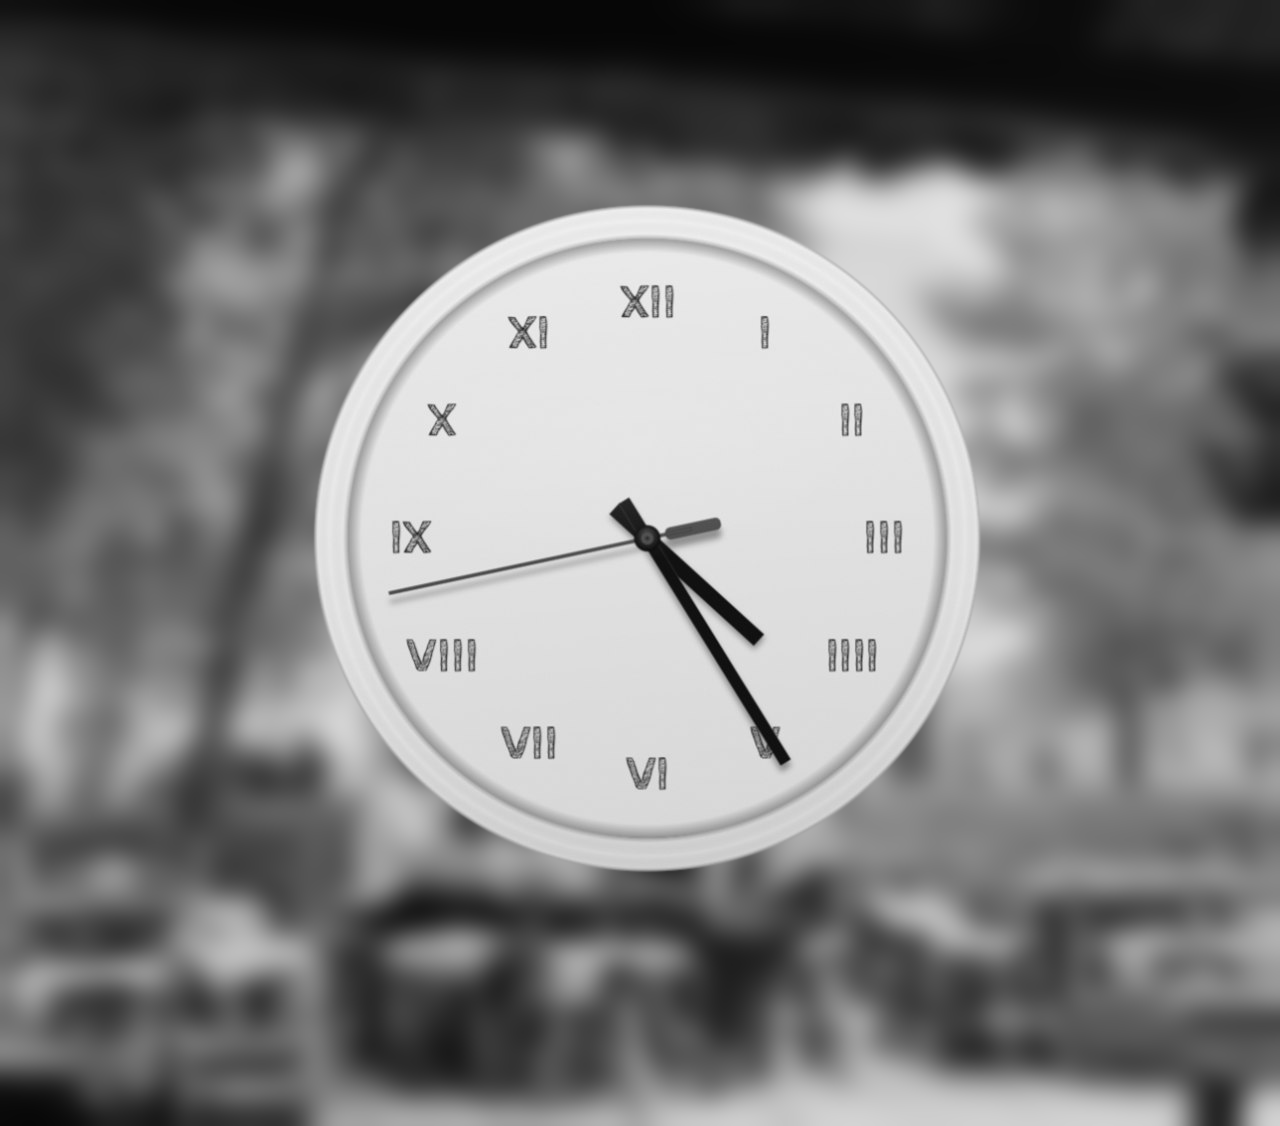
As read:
{"hour": 4, "minute": 24, "second": 43}
